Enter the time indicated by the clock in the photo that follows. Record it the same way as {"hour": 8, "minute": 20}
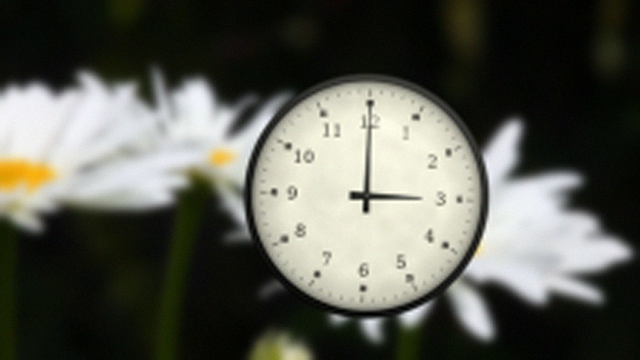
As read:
{"hour": 3, "minute": 0}
